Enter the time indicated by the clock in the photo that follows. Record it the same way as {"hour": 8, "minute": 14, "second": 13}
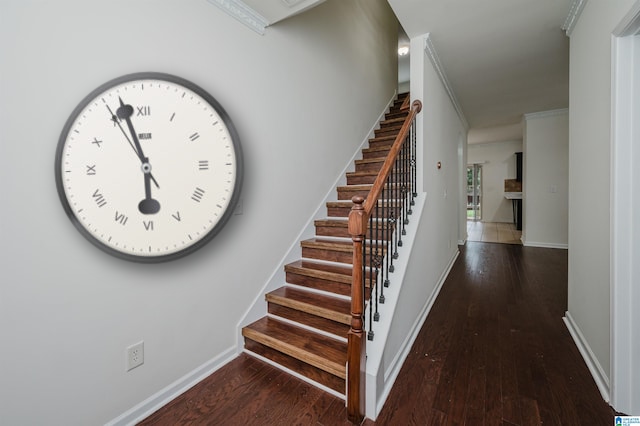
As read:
{"hour": 5, "minute": 56, "second": 55}
